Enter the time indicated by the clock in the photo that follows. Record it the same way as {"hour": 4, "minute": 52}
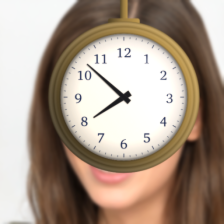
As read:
{"hour": 7, "minute": 52}
